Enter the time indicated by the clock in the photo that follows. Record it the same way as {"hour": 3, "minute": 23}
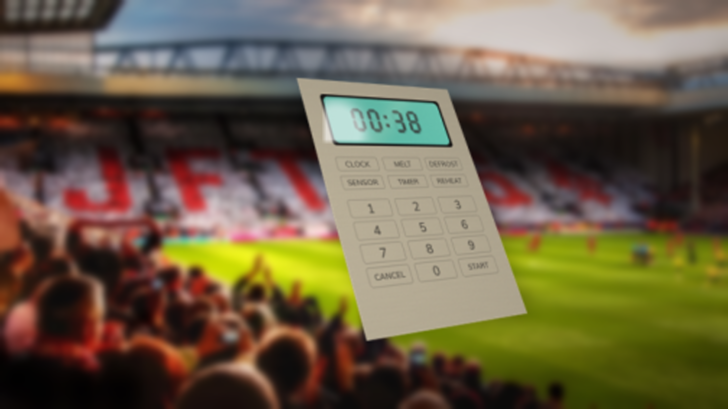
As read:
{"hour": 0, "minute": 38}
